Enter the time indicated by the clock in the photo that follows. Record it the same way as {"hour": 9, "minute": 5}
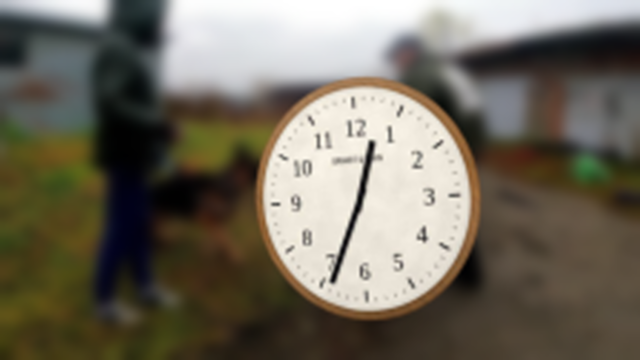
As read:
{"hour": 12, "minute": 34}
